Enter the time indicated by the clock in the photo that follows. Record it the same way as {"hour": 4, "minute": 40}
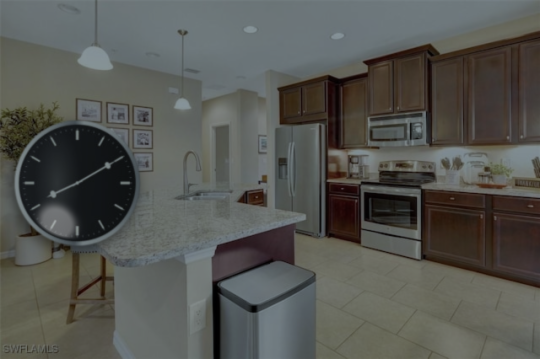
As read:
{"hour": 8, "minute": 10}
